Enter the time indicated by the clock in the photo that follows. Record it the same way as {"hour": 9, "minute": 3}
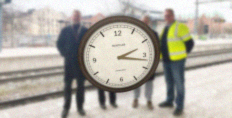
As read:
{"hour": 2, "minute": 17}
